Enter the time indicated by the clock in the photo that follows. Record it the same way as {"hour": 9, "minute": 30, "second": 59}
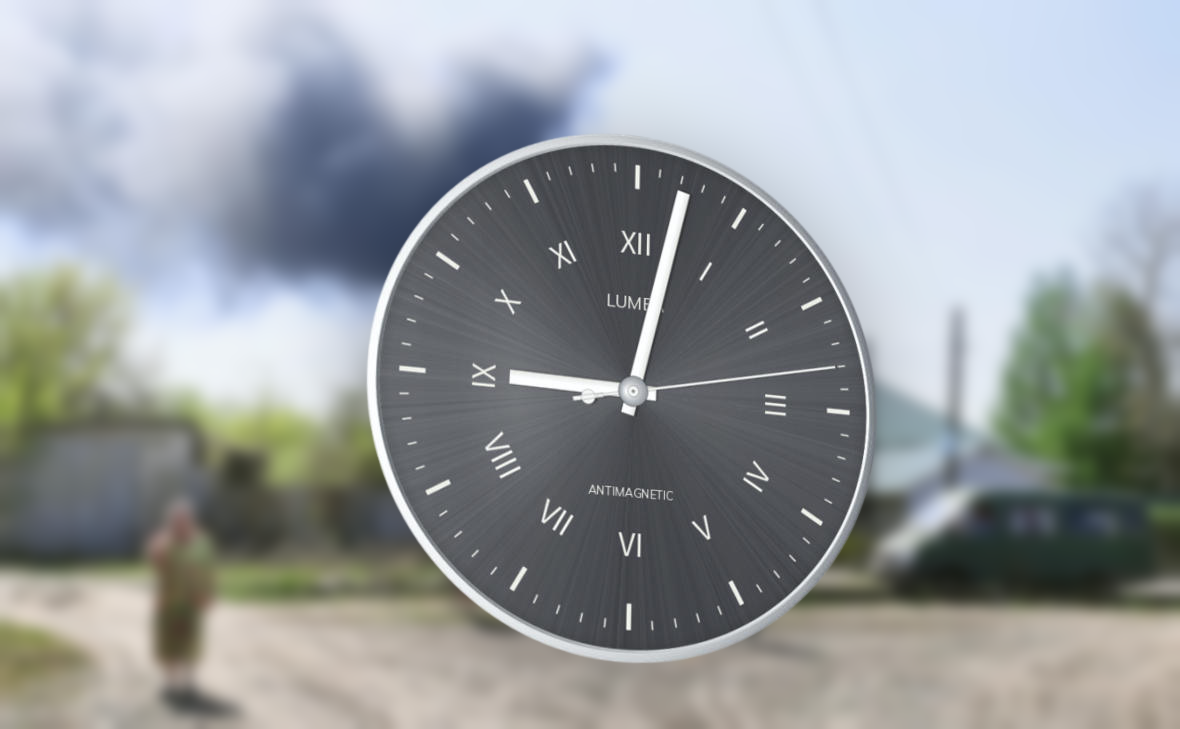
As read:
{"hour": 9, "minute": 2, "second": 13}
